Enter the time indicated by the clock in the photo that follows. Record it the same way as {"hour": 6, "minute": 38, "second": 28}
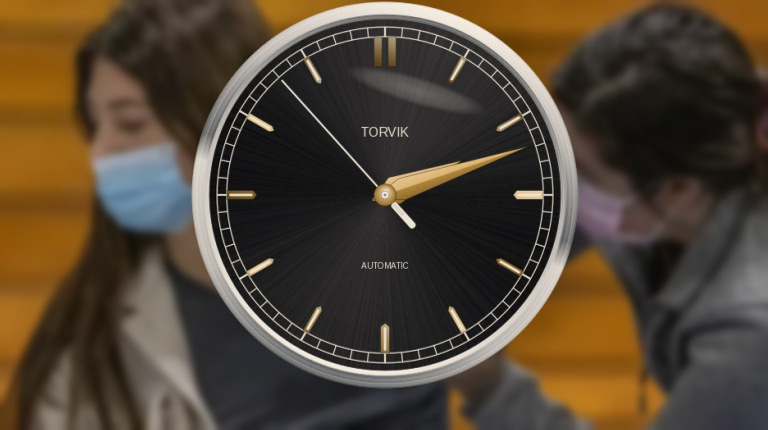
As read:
{"hour": 2, "minute": 11, "second": 53}
